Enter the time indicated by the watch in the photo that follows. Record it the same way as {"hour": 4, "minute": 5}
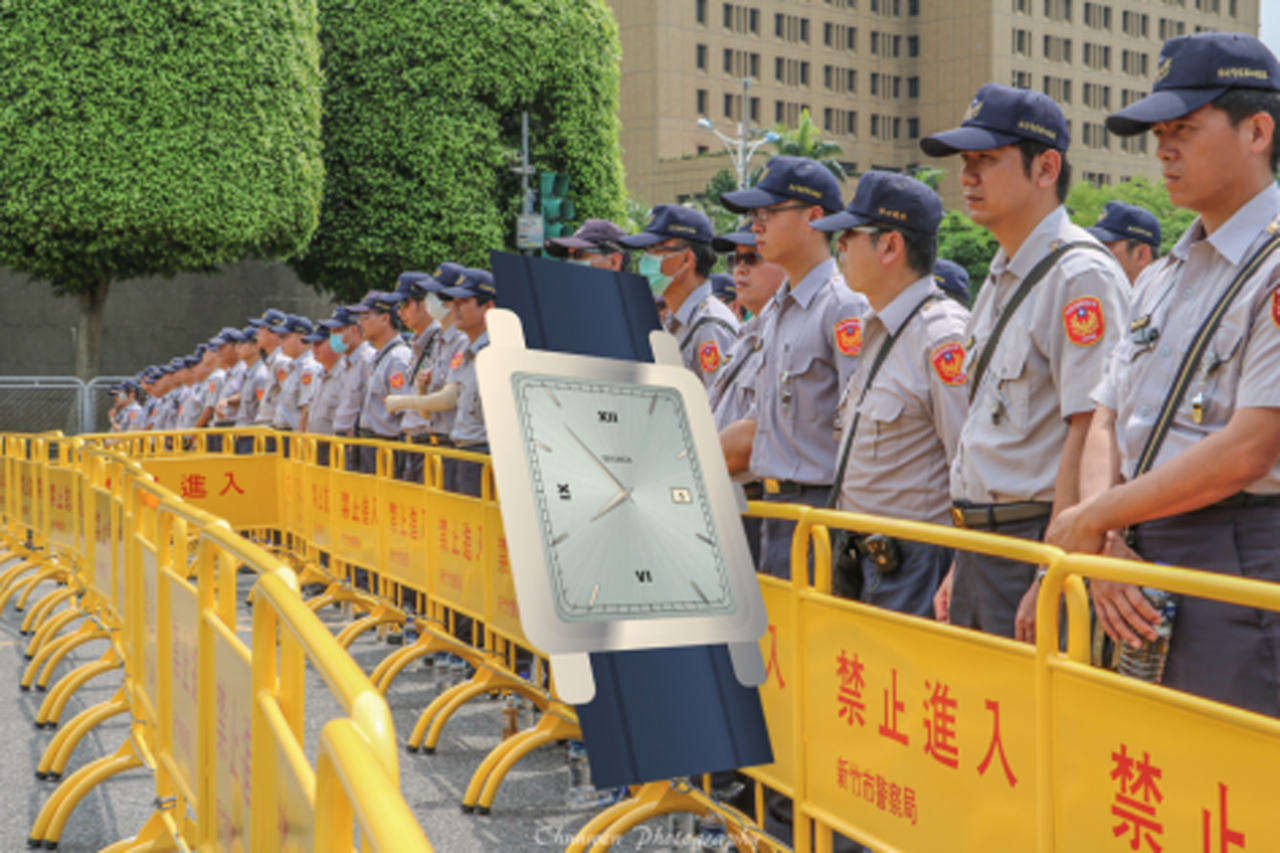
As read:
{"hour": 7, "minute": 54}
